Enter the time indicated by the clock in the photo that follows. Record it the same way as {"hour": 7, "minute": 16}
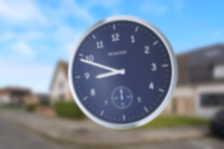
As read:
{"hour": 8, "minute": 49}
